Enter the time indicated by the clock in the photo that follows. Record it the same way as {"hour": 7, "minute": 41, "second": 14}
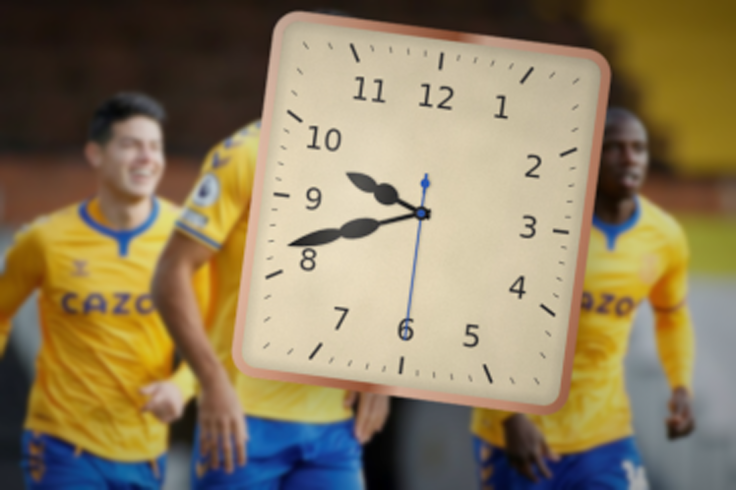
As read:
{"hour": 9, "minute": 41, "second": 30}
